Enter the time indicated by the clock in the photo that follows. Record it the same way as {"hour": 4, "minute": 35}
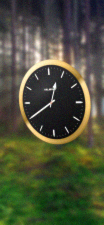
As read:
{"hour": 12, "minute": 40}
